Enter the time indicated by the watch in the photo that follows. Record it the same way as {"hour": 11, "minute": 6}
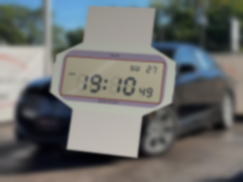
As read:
{"hour": 19, "minute": 10}
